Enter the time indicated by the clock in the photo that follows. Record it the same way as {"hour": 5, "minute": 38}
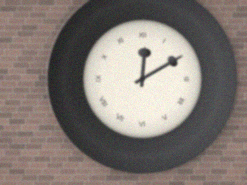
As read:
{"hour": 12, "minute": 10}
